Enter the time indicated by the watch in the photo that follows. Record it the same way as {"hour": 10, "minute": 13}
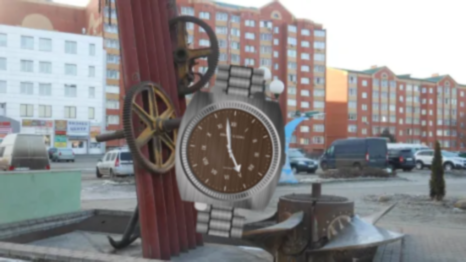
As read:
{"hour": 4, "minute": 58}
